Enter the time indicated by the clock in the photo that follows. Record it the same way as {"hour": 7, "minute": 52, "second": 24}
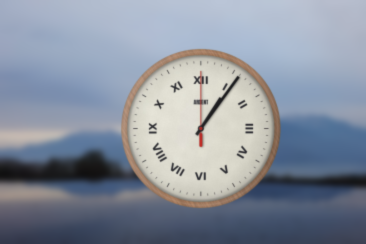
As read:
{"hour": 1, "minute": 6, "second": 0}
